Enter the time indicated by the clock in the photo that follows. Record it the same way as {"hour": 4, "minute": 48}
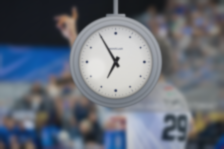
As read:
{"hour": 6, "minute": 55}
